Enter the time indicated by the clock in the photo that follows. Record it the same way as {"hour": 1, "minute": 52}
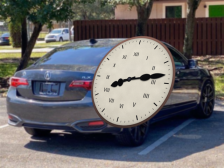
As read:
{"hour": 8, "minute": 13}
